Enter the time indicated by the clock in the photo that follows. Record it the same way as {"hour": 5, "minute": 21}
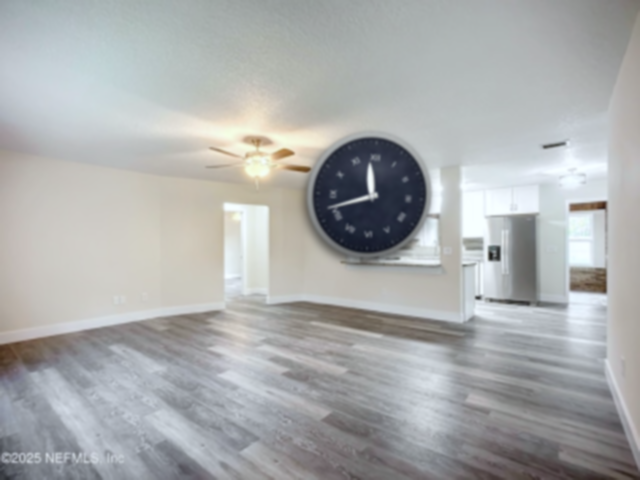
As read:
{"hour": 11, "minute": 42}
